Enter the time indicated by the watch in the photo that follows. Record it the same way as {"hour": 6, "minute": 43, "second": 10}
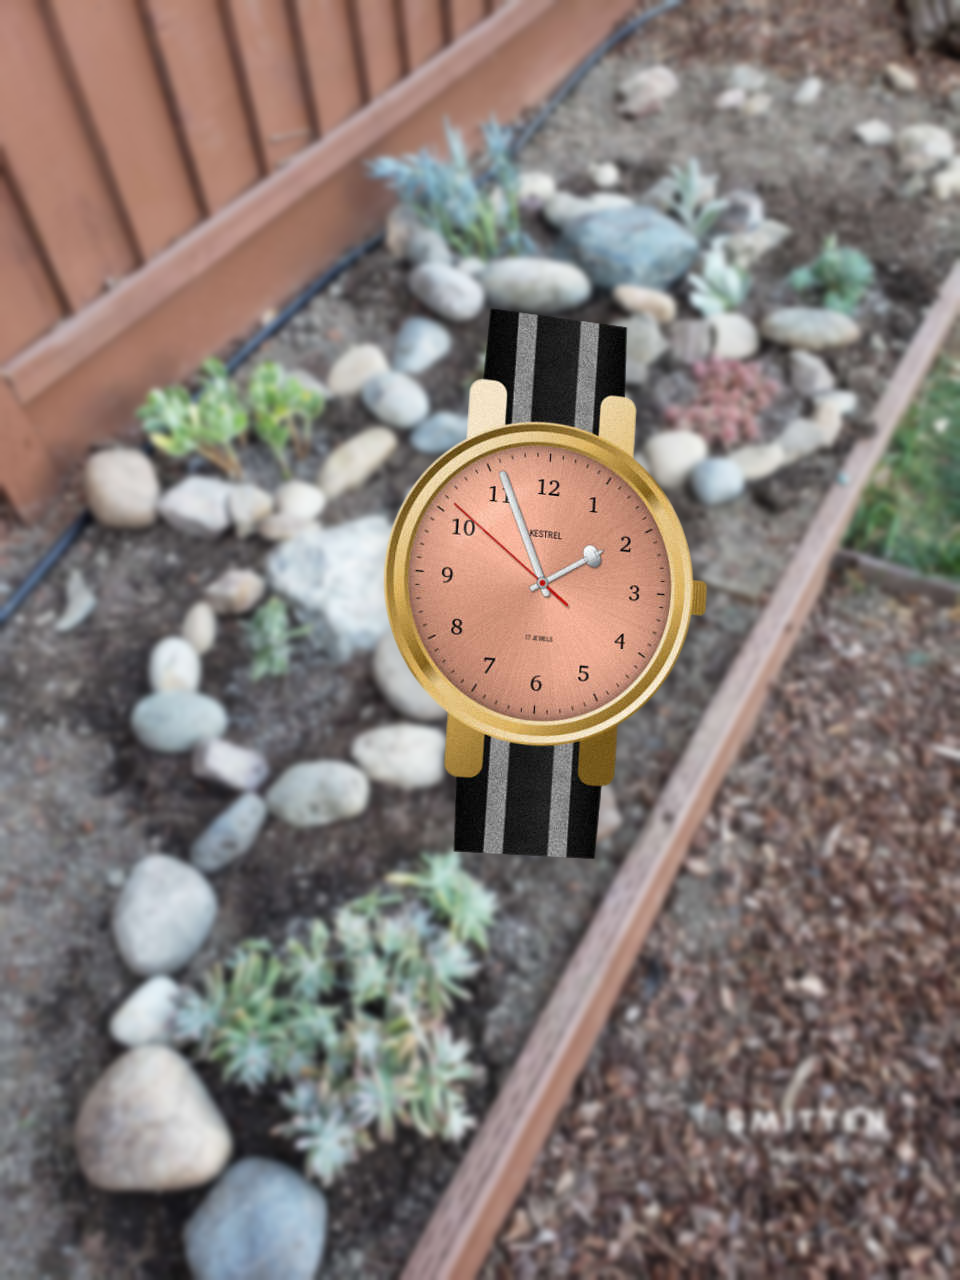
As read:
{"hour": 1, "minute": 55, "second": 51}
